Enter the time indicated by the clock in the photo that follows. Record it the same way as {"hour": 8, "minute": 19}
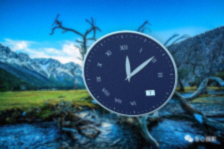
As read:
{"hour": 12, "minute": 9}
